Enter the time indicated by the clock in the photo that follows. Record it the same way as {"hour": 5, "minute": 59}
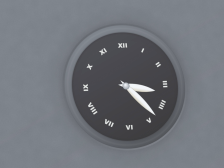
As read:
{"hour": 3, "minute": 23}
